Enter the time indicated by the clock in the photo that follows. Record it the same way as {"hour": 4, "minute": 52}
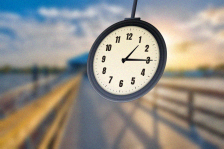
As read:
{"hour": 1, "minute": 15}
